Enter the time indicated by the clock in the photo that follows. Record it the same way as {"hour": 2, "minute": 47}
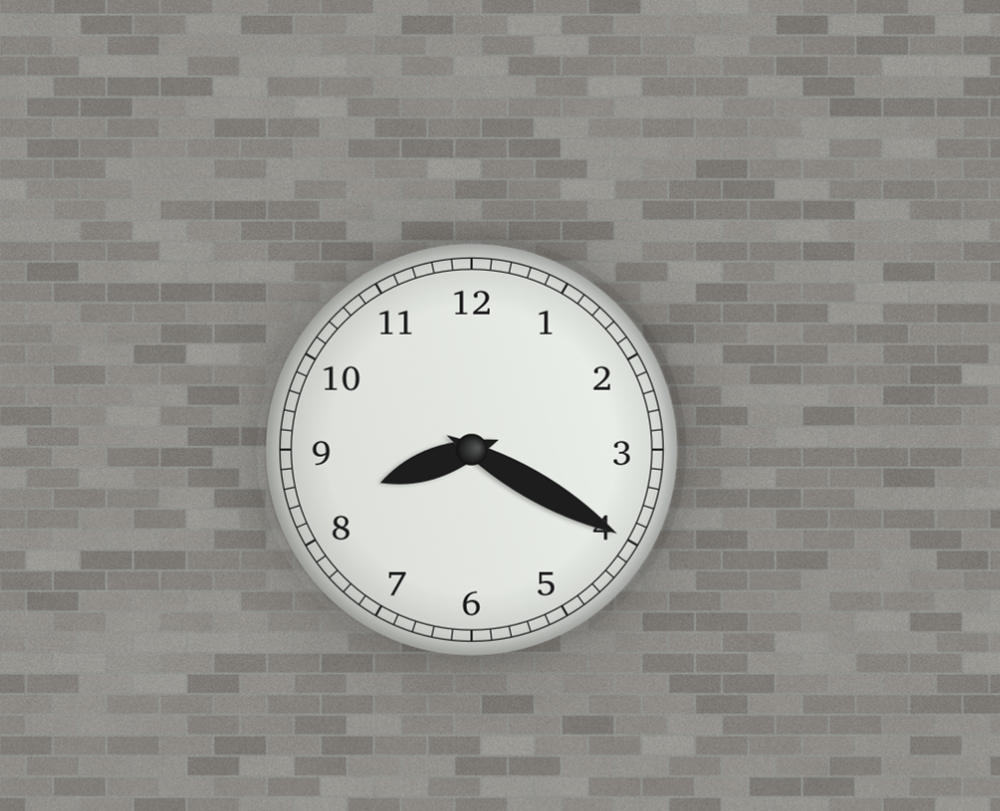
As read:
{"hour": 8, "minute": 20}
